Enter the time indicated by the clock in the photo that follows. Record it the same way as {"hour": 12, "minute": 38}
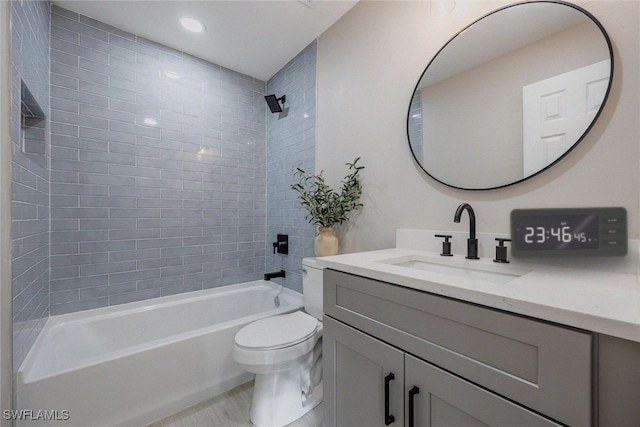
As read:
{"hour": 23, "minute": 46}
